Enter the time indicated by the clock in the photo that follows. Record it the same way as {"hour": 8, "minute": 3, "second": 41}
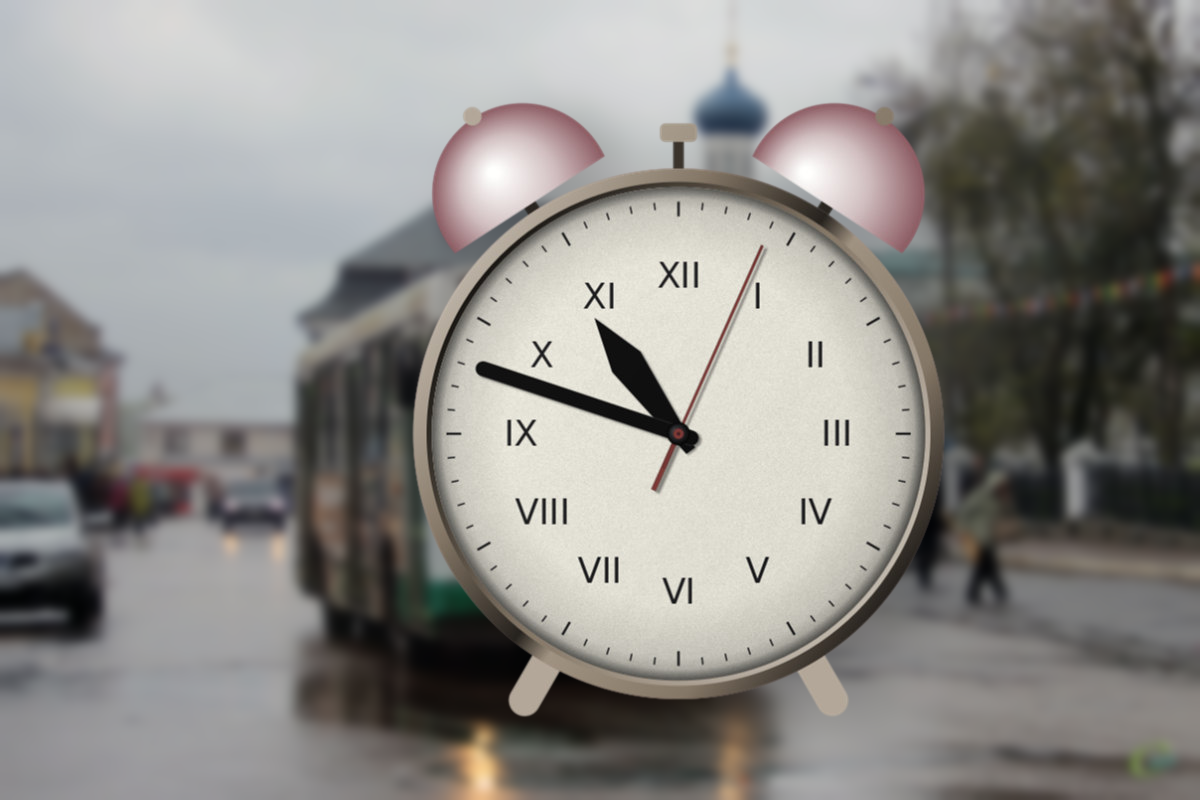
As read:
{"hour": 10, "minute": 48, "second": 4}
